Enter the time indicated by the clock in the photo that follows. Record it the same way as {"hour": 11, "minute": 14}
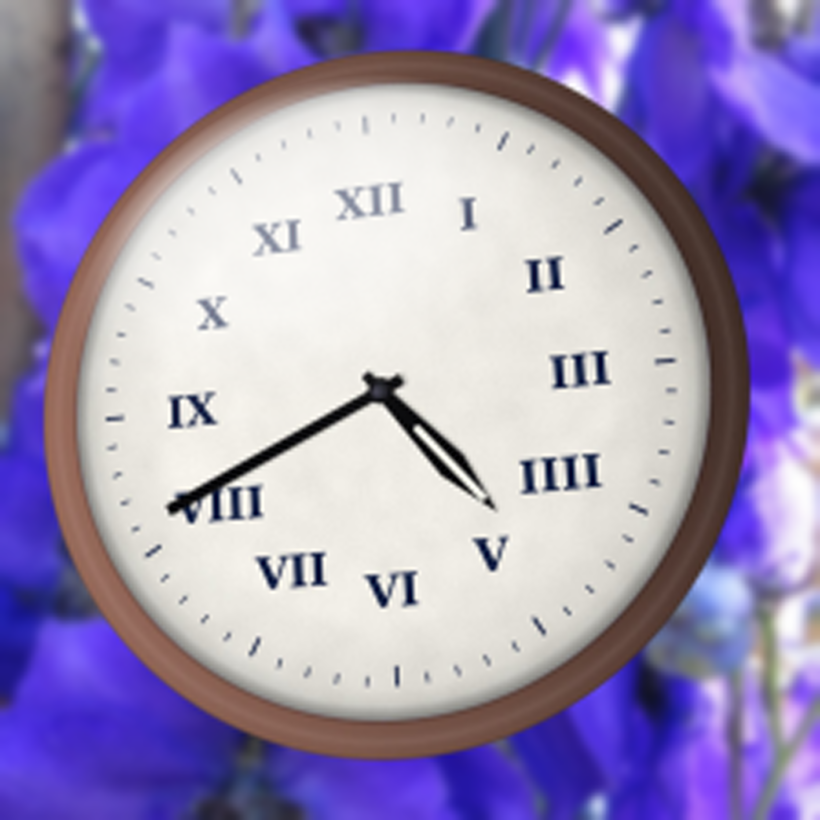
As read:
{"hour": 4, "minute": 41}
